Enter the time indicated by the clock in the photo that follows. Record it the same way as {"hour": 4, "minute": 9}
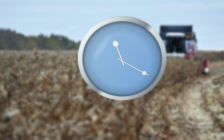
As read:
{"hour": 11, "minute": 20}
